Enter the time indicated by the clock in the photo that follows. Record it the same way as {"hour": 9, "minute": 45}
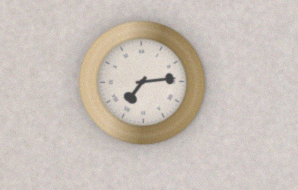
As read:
{"hour": 7, "minute": 14}
